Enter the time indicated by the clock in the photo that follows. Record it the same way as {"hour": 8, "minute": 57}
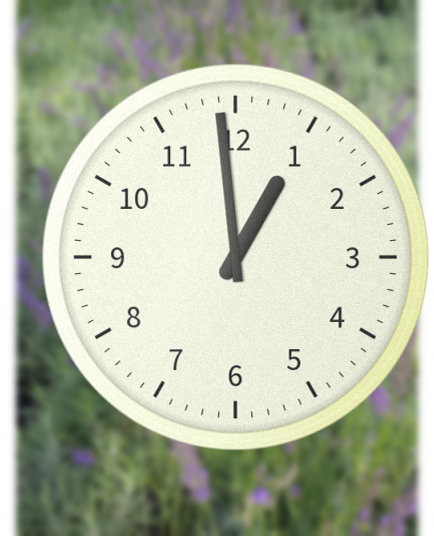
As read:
{"hour": 12, "minute": 59}
